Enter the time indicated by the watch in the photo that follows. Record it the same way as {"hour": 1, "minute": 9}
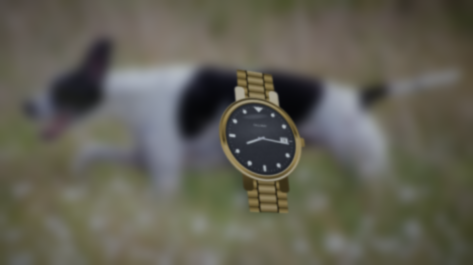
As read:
{"hour": 8, "minute": 16}
